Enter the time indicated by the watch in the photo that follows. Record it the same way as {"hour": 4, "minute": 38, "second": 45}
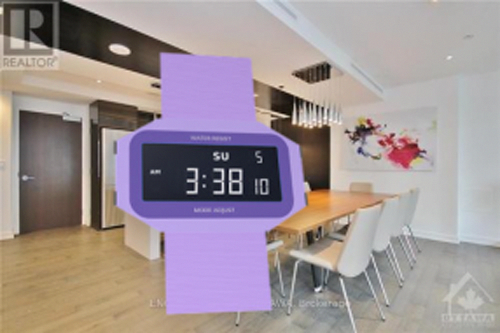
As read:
{"hour": 3, "minute": 38, "second": 10}
